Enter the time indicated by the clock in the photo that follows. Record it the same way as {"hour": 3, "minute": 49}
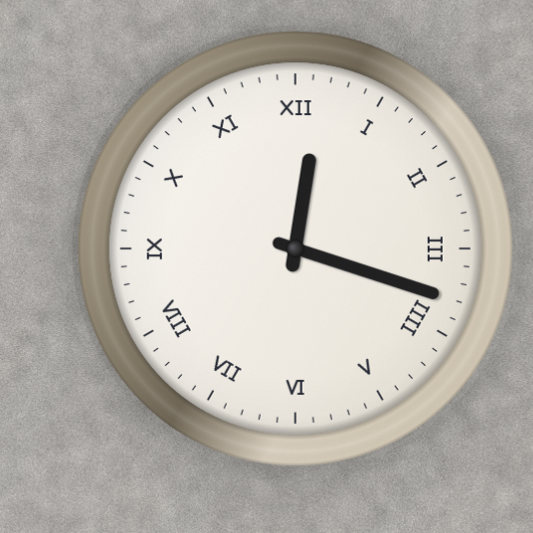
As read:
{"hour": 12, "minute": 18}
